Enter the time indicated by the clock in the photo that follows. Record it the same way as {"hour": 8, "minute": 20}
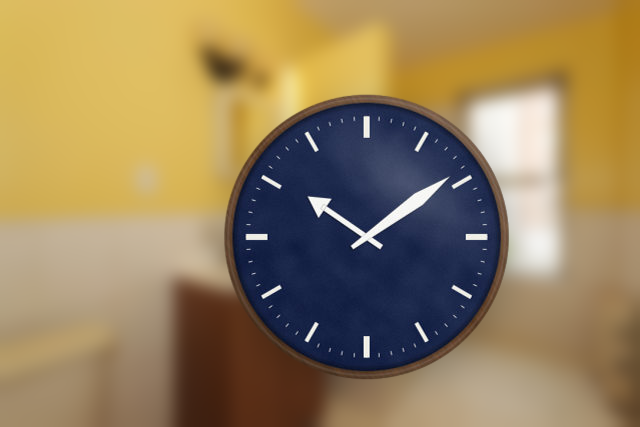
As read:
{"hour": 10, "minute": 9}
